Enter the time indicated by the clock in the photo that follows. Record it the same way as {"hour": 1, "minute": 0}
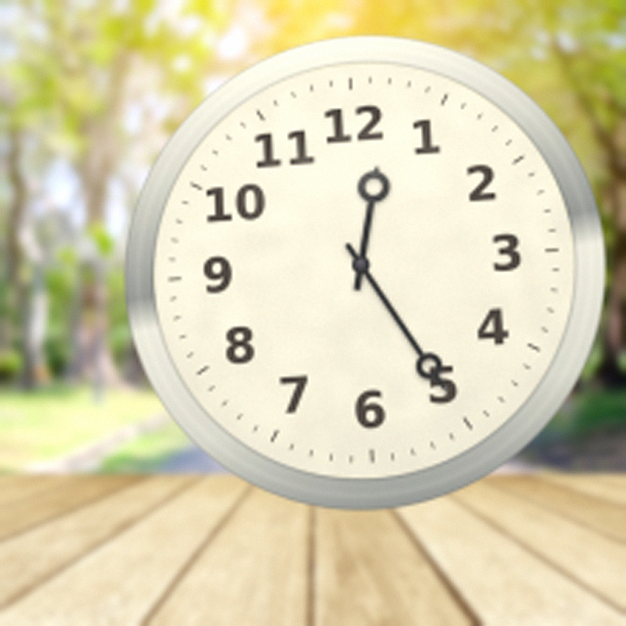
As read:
{"hour": 12, "minute": 25}
